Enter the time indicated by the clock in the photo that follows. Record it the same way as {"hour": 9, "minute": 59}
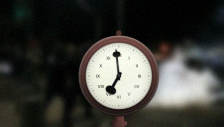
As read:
{"hour": 6, "minute": 59}
